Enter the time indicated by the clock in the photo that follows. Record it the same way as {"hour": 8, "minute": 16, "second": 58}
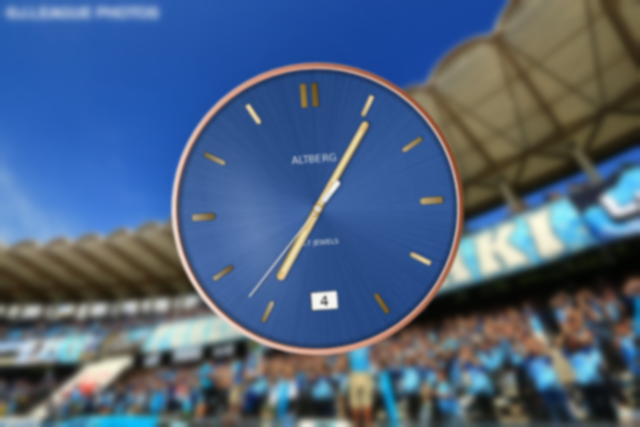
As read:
{"hour": 7, "minute": 5, "second": 37}
